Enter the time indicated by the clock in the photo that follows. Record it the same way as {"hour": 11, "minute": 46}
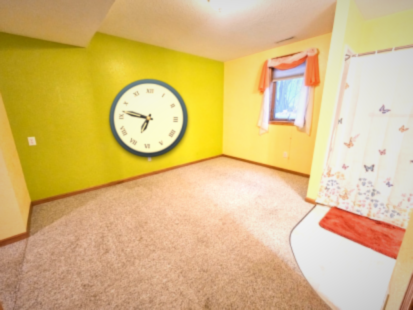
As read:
{"hour": 6, "minute": 47}
